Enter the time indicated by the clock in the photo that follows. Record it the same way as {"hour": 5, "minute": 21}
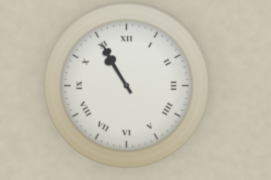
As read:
{"hour": 10, "minute": 55}
